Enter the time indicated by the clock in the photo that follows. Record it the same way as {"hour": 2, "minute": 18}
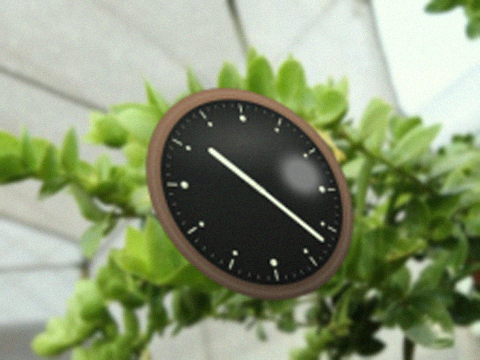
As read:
{"hour": 10, "minute": 22}
